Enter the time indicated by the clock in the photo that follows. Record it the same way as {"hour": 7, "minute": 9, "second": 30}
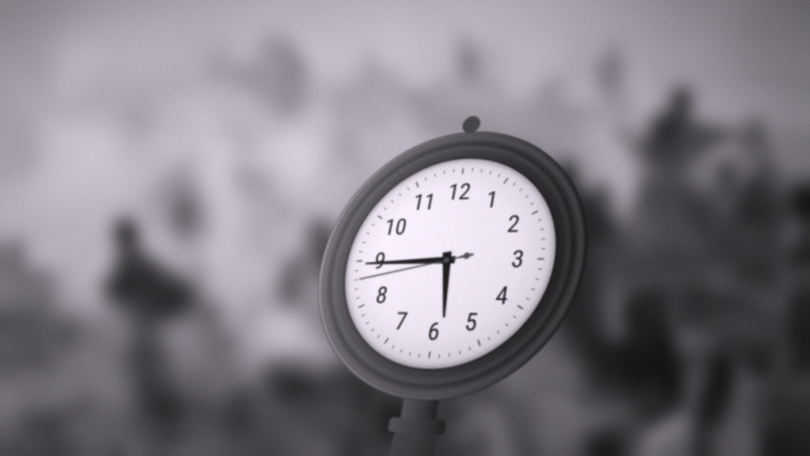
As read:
{"hour": 5, "minute": 44, "second": 43}
